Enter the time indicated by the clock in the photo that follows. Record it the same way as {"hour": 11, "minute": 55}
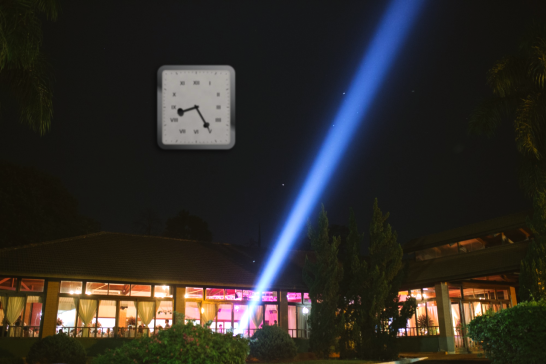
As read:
{"hour": 8, "minute": 25}
